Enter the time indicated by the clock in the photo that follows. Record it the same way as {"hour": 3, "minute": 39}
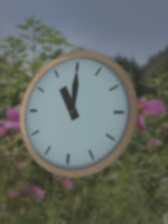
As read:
{"hour": 11, "minute": 0}
